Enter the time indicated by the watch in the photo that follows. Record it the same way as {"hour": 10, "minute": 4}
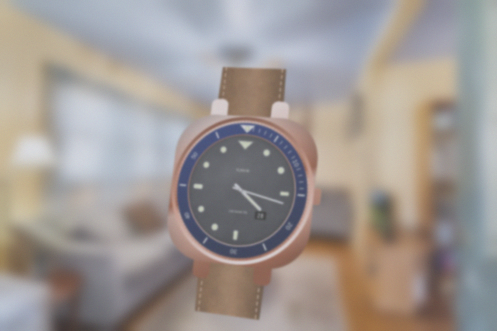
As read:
{"hour": 4, "minute": 17}
